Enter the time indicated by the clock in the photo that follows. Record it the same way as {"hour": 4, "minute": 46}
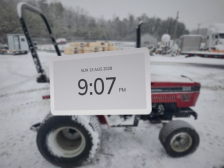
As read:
{"hour": 9, "minute": 7}
